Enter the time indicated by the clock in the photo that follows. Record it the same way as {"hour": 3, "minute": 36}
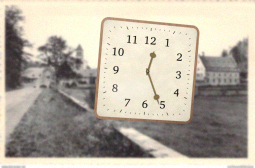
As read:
{"hour": 12, "minute": 26}
